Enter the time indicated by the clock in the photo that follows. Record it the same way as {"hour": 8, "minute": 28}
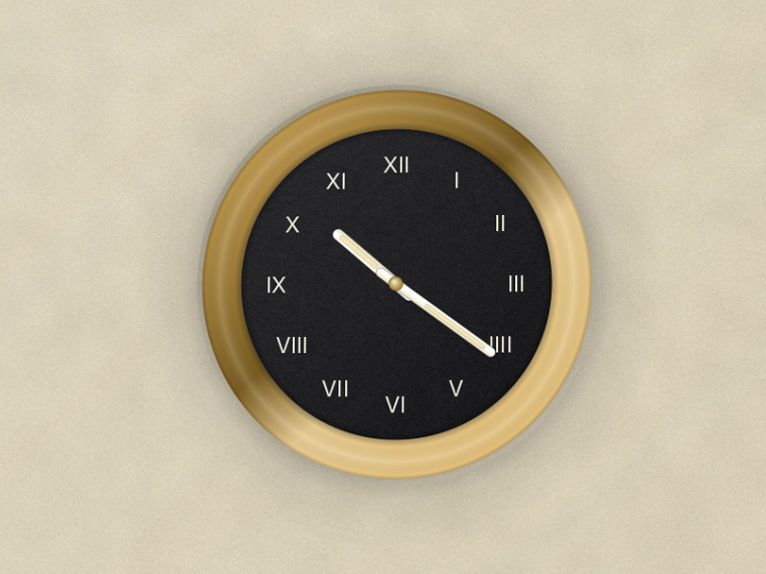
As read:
{"hour": 10, "minute": 21}
